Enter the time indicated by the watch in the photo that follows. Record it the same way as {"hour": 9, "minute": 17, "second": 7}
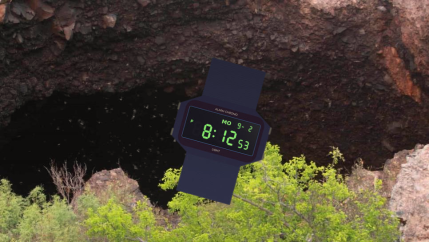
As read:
{"hour": 8, "minute": 12, "second": 53}
